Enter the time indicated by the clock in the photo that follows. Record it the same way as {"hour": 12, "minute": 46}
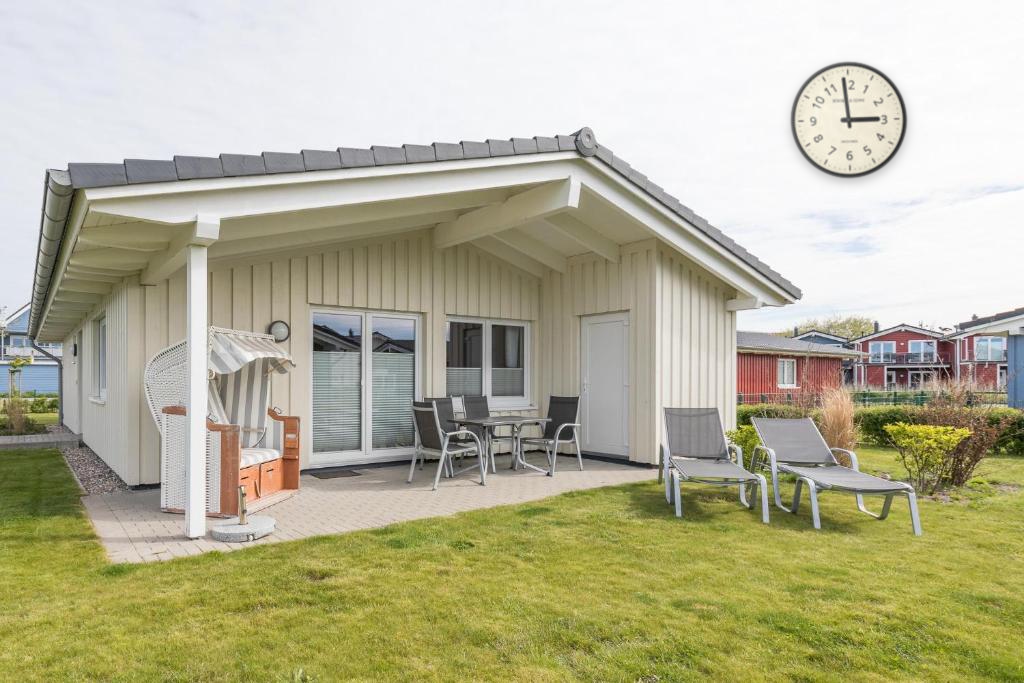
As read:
{"hour": 2, "minute": 59}
